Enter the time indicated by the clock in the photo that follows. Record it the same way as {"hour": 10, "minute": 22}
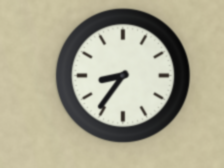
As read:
{"hour": 8, "minute": 36}
